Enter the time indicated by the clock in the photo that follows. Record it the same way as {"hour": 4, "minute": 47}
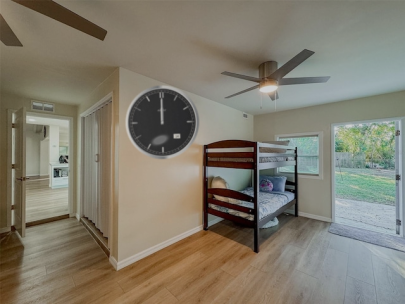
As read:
{"hour": 12, "minute": 0}
